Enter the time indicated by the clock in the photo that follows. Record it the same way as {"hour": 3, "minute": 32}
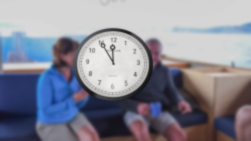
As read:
{"hour": 11, "minute": 55}
